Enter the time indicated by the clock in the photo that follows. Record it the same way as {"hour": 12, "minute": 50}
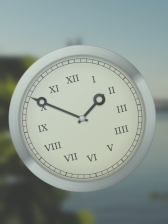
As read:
{"hour": 1, "minute": 51}
